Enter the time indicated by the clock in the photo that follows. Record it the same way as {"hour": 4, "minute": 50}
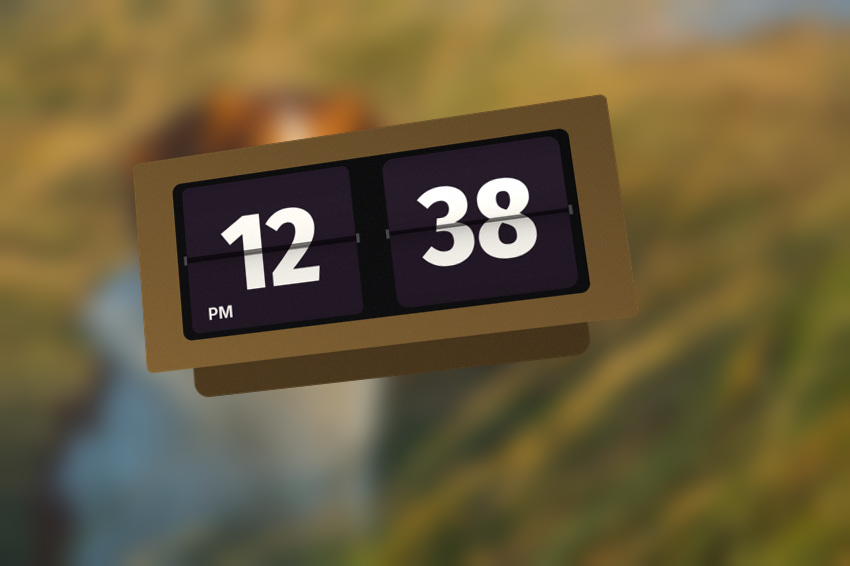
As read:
{"hour": 12, "minute": 38}
